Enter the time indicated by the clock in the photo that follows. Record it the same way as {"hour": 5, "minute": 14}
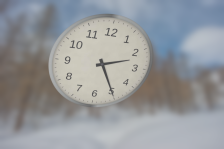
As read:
{"hour": 2, "minute": 25}
